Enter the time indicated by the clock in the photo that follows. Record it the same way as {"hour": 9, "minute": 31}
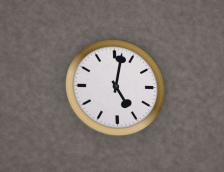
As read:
{"hour": 5, "minute": 2}
